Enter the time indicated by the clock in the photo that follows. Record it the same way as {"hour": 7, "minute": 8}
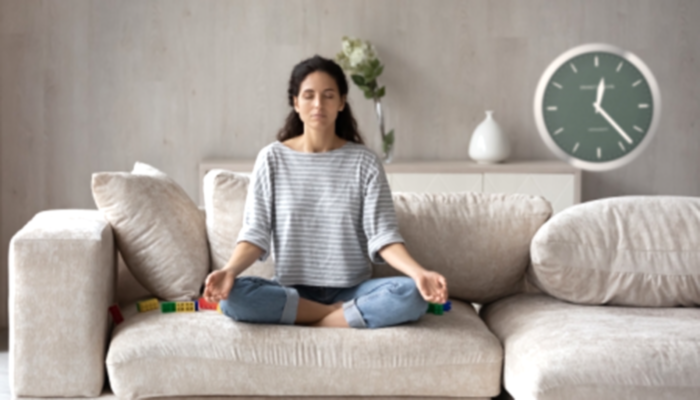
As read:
{"hour": 12, "minute": 23}
